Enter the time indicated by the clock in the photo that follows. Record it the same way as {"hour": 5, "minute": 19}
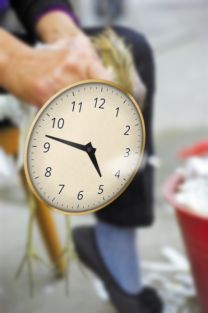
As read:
{"hour": 4, "minute": 47}
